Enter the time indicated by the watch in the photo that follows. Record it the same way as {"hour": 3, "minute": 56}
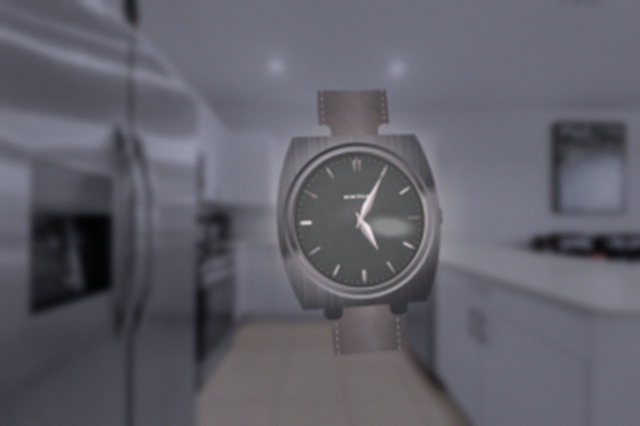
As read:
{"hour": 5, "minute": 5}
